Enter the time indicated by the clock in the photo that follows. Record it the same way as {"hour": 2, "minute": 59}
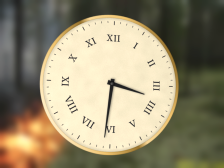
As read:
{"hour": 3, "minute": 31}
